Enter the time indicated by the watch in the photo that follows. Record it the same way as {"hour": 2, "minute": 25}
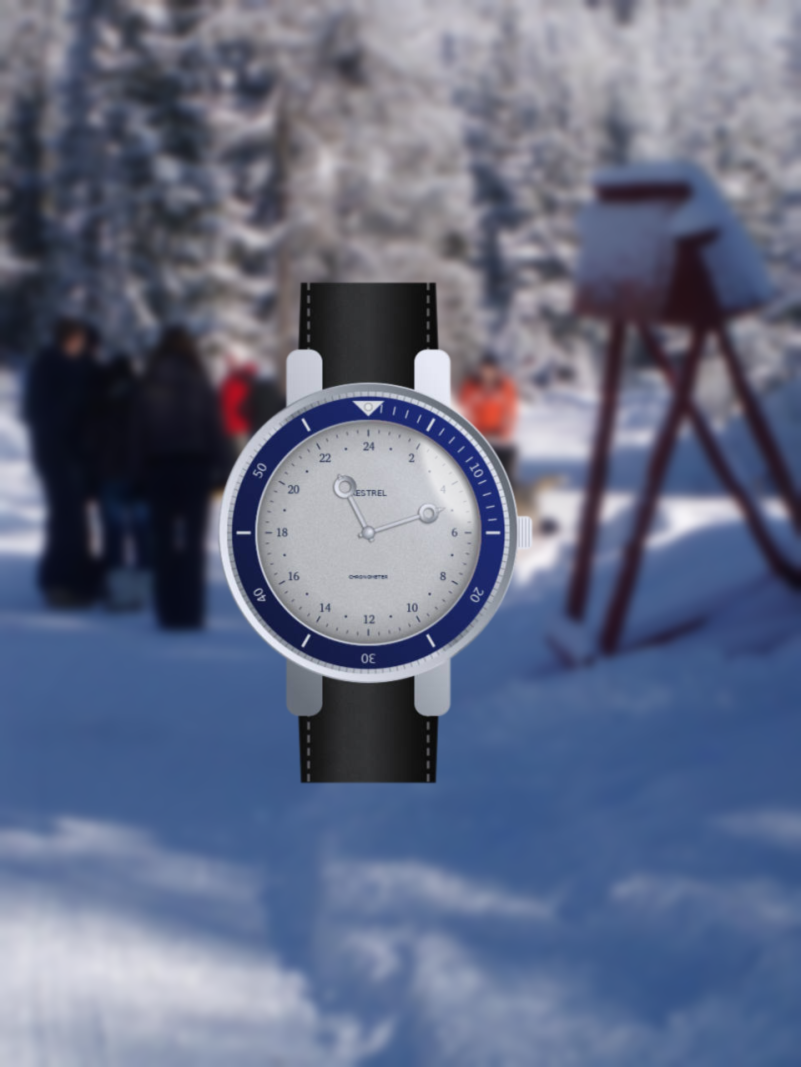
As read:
{"hour": 22, "minute": 12}
